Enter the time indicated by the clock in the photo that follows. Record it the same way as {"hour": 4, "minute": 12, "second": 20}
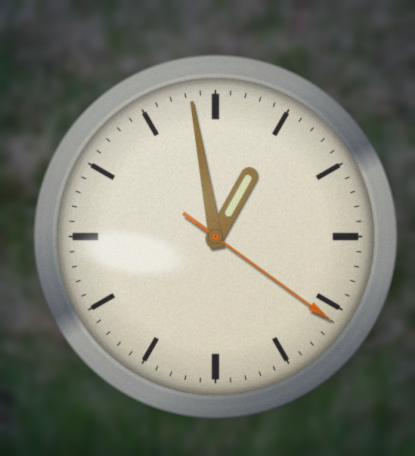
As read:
{"hour": 12, "minute": 58, "second": 21}
